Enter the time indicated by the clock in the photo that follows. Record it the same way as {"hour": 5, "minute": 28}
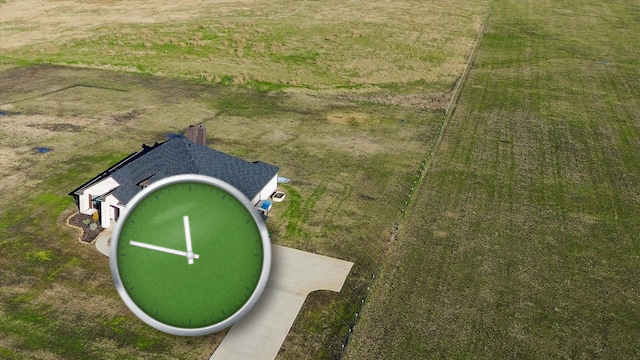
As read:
{"hour": 11, "minute": 47}
